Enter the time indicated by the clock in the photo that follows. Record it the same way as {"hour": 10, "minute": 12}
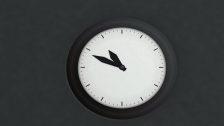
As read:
{"hour": 10, "minute": 49}
